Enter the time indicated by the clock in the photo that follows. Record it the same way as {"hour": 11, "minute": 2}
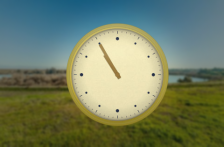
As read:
{"hour": 10, "minute": 55}
